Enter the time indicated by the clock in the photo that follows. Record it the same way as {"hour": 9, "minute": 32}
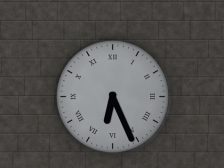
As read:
{"hour": 6, "minute": 26}
